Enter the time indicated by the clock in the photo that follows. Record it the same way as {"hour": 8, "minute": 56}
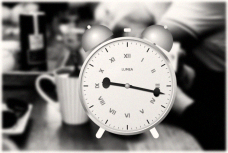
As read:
{"hour": 9, "minute": 17}
